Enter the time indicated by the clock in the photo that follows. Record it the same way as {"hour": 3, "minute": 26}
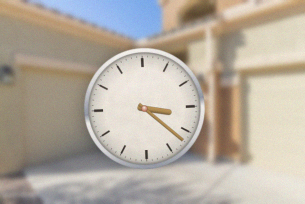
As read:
{"hour": 3, "minute": 22}
